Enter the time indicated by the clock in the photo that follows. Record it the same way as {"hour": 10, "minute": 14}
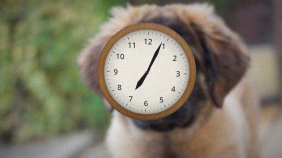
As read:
{"hour": 7, "minute": 4}
